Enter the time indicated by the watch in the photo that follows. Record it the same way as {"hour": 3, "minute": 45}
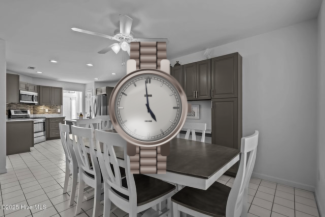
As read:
{"hour": 4, "minute": 59}
